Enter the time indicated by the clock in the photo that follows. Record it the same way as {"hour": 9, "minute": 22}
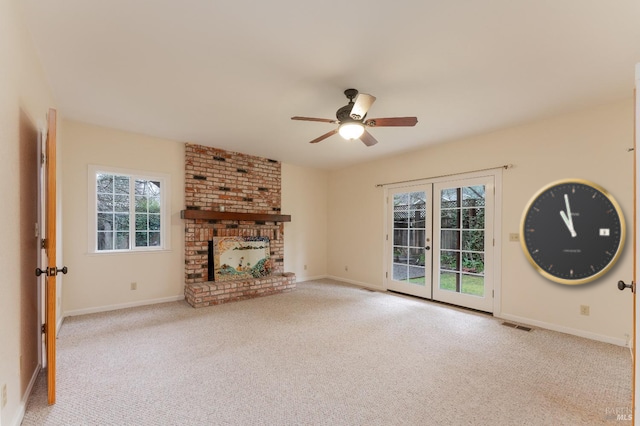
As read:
{"hour": 10, "minute": 58}
